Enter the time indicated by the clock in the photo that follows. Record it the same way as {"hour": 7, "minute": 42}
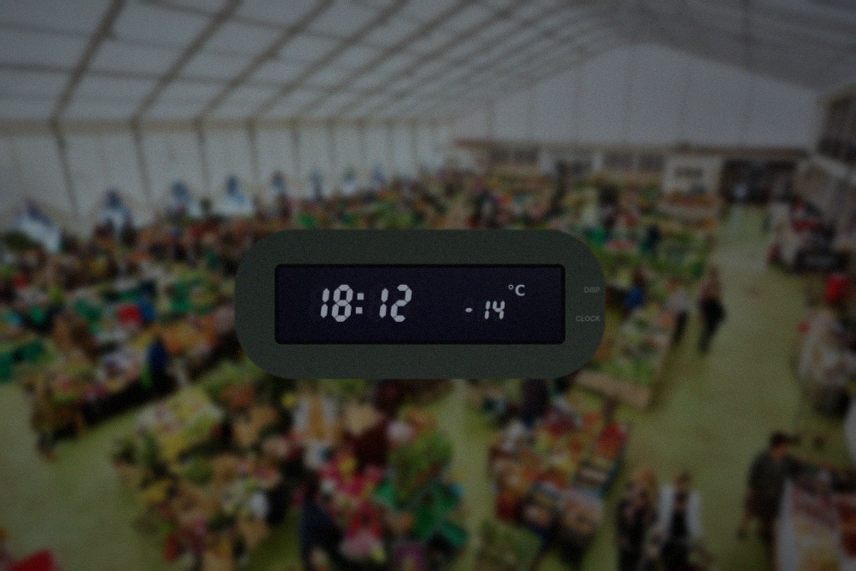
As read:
{"hour": 18, "minute": 12}
